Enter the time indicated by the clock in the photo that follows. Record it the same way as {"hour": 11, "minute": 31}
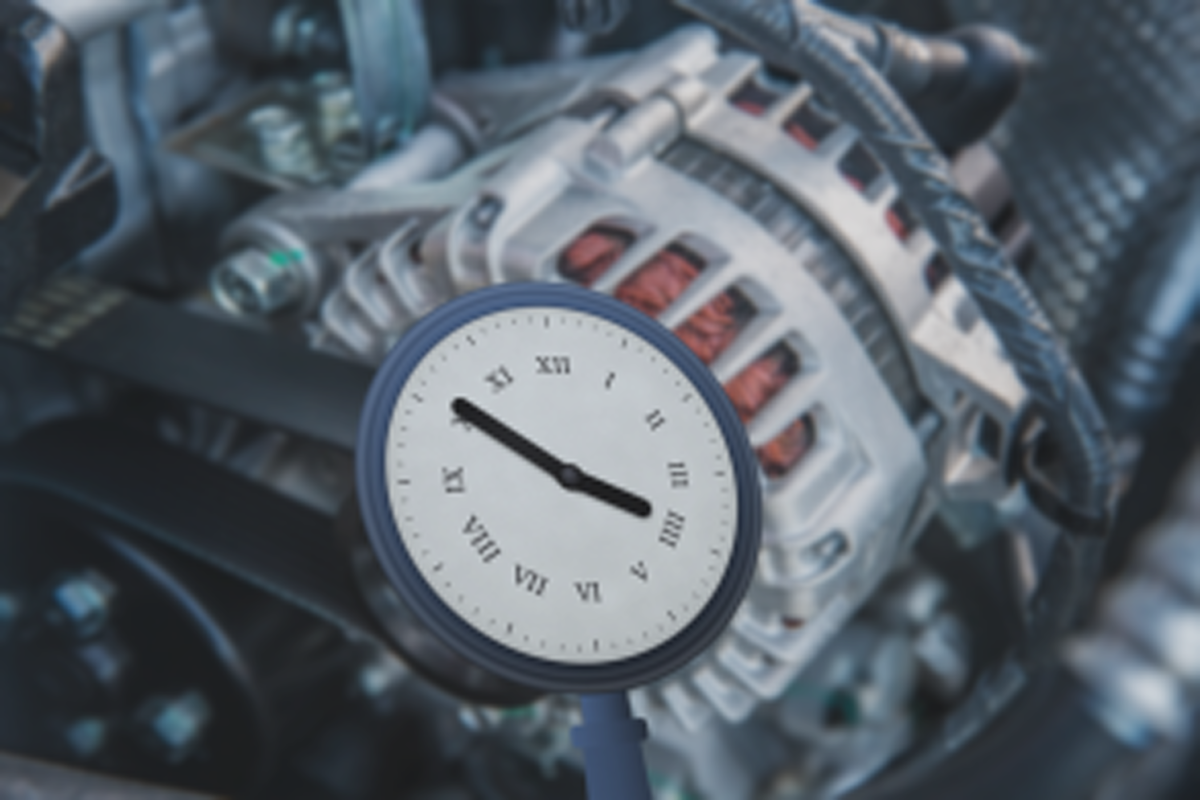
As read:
{"hour": 3, "minute": 51}
